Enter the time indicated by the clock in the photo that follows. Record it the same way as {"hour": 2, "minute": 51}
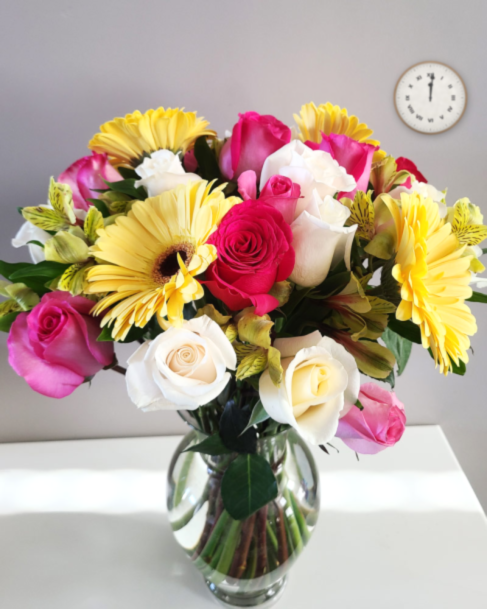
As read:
{"hour": 12, "minute": 1}
